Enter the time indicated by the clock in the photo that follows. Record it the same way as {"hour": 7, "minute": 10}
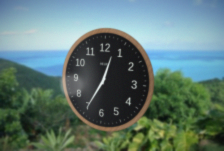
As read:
{"hour": 12, "minute": 35}
